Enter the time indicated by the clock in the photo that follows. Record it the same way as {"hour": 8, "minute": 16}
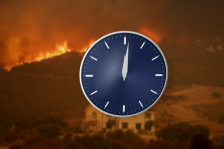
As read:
{"hour": 12, "minute": 1}
